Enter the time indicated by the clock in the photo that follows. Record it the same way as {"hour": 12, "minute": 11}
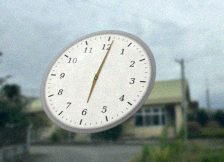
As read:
{"hour": 6, "minute": 1}
